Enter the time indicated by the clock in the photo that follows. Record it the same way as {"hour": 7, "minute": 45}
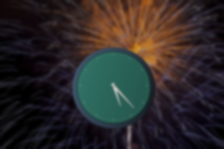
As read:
{"hour": 5, "minute": 23}
